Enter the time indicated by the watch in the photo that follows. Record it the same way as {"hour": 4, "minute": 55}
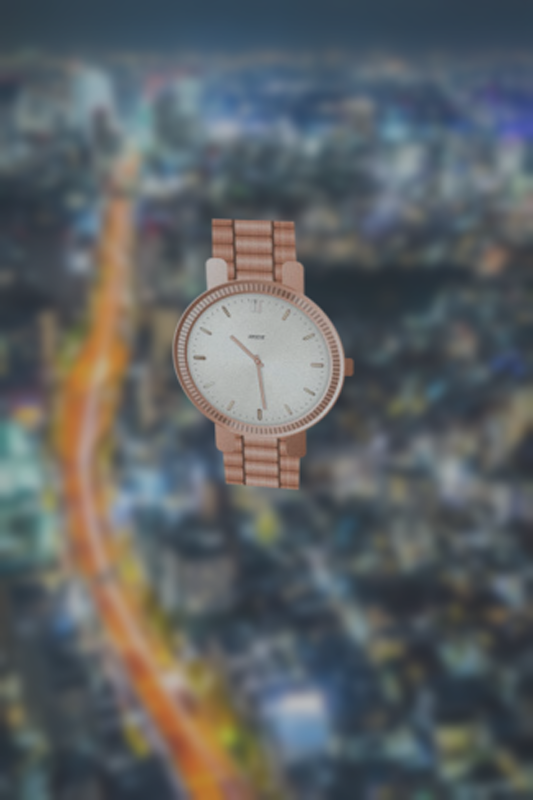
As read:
{"hour": 10, "minute": 29}
